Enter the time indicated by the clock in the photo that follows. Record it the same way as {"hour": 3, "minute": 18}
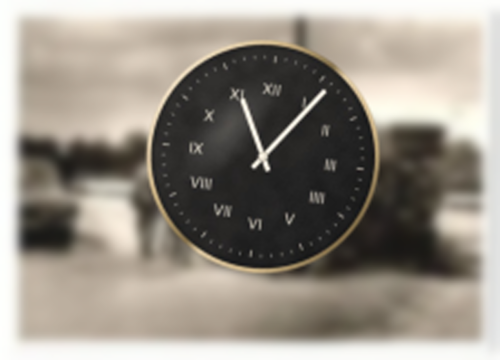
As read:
{"hour": 11, "minute": 6}
